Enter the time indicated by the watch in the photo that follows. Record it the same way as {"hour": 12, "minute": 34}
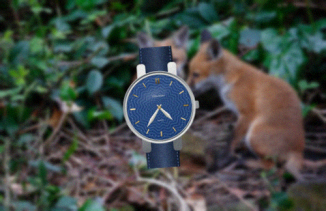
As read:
{"hour": 4, "minute": 36}
